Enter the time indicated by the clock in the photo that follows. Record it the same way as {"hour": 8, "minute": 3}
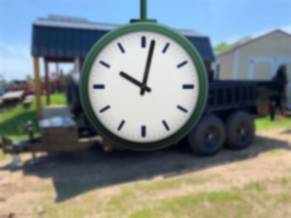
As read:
{"hour": 10, "minute": 2}
